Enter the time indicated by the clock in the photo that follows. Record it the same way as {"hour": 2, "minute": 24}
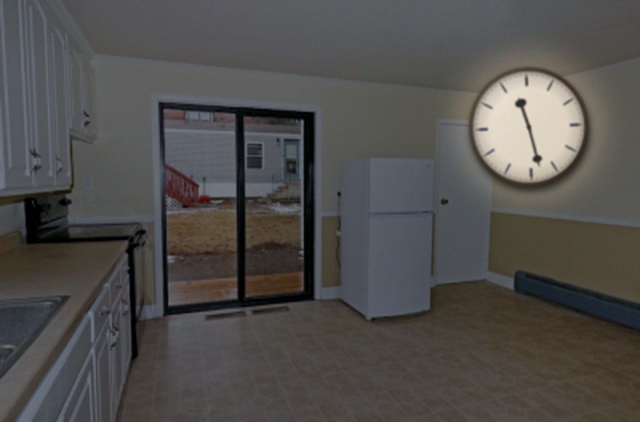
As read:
{"hour": 11, "minute": 28}
